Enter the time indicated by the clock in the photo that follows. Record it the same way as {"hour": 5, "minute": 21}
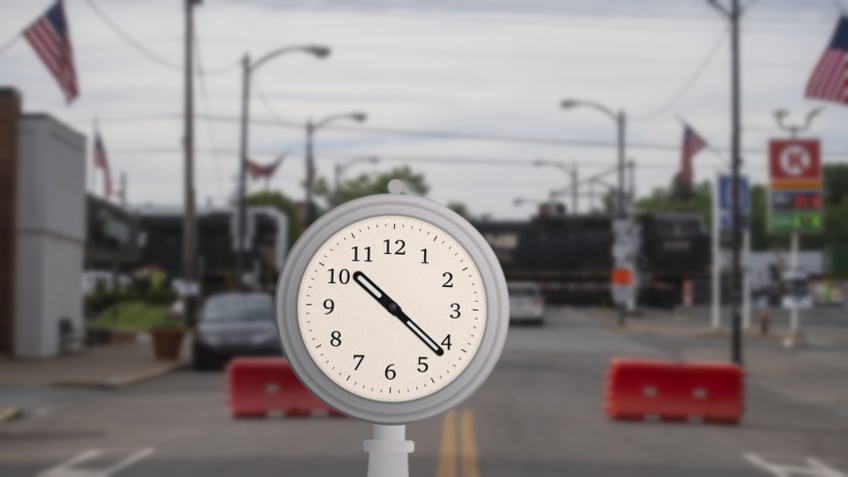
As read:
{"hour": 10, "minute": 22}
